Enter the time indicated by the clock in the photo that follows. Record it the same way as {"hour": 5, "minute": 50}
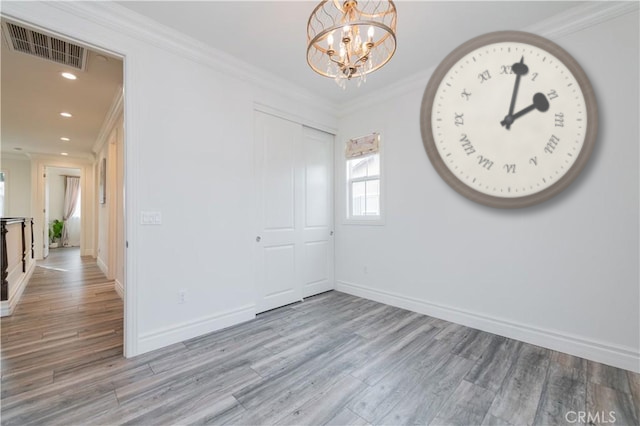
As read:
{"hour": 2, "minute": 2}
